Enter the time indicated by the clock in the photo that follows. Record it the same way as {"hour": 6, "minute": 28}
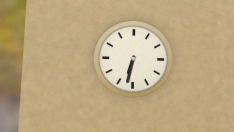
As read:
{"hour": 6, "minute": 32}
